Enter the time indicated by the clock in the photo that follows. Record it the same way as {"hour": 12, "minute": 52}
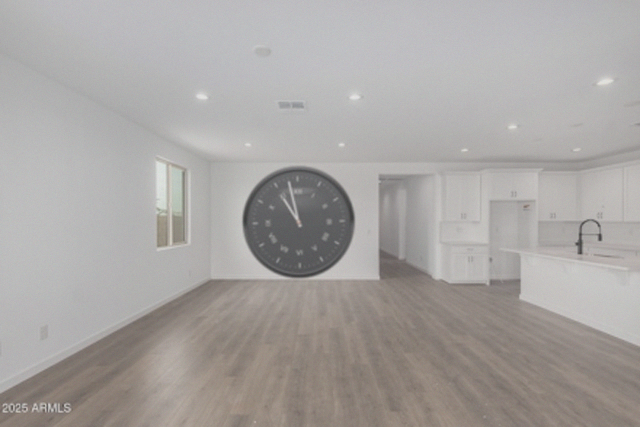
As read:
{"hour": 10, "minute": 58}
